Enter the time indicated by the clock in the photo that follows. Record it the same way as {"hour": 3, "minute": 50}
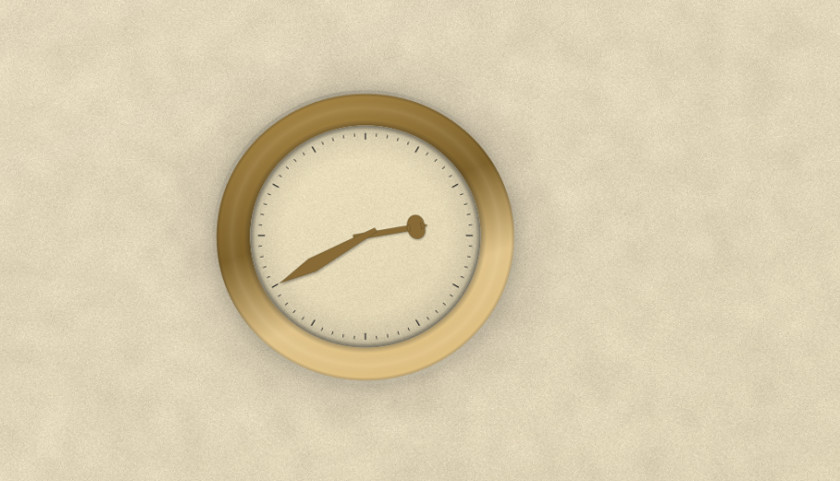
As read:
{"hour": 2, "minute": 40}
